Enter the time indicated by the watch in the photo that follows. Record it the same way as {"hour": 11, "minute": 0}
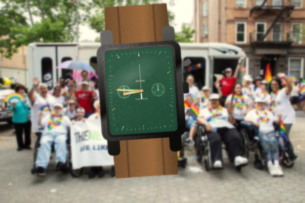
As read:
{"hour": 8, "minute": 46}
